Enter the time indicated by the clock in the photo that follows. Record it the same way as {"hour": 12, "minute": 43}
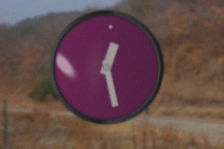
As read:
{"hour": 12, "minute": 27}
